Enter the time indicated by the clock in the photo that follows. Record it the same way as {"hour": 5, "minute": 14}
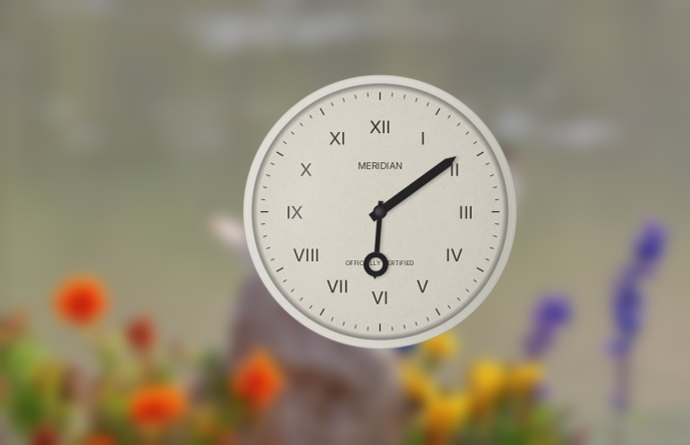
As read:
{"hour": 6, "minute": 9}
